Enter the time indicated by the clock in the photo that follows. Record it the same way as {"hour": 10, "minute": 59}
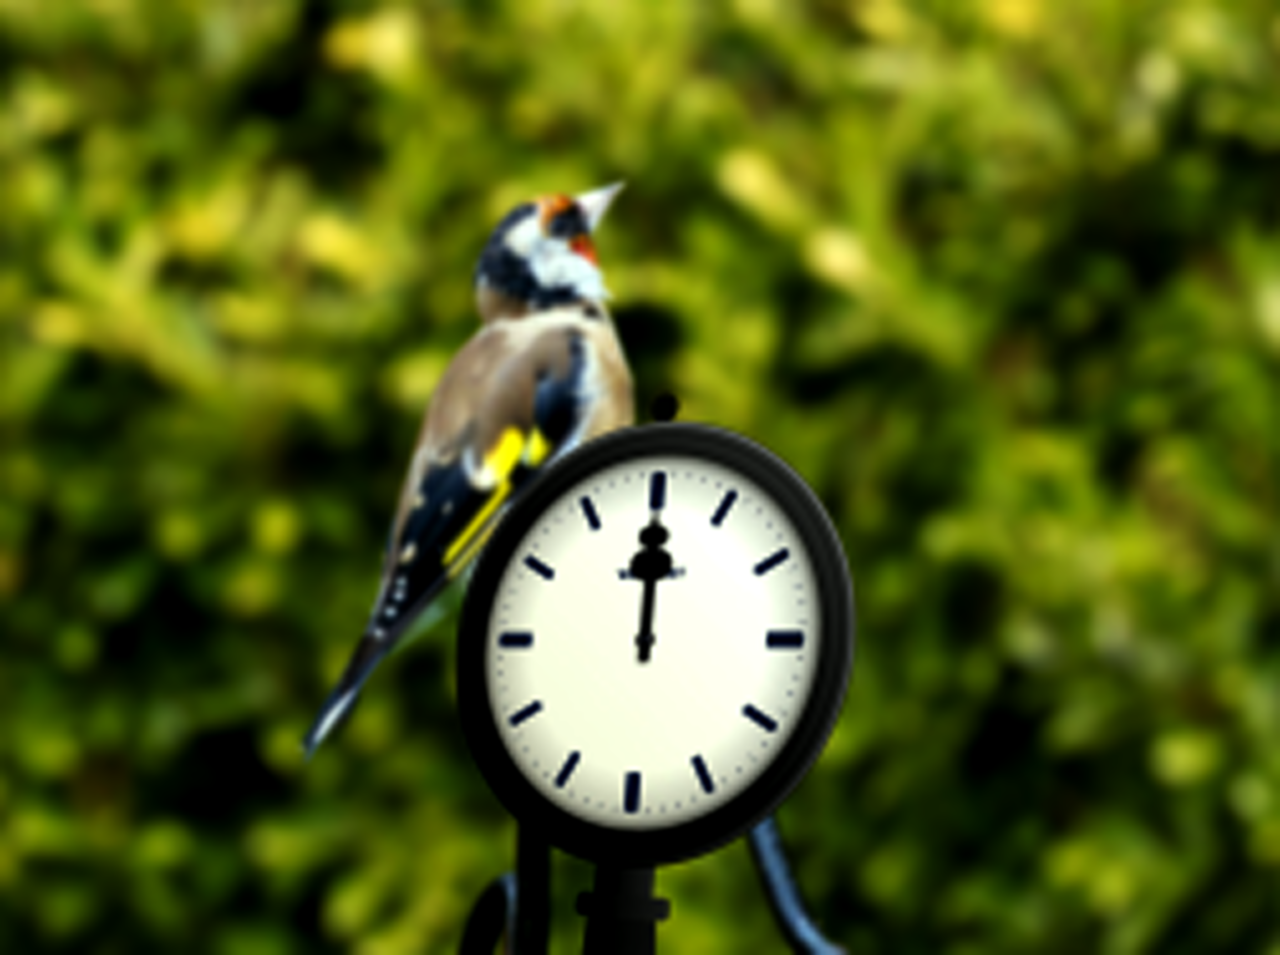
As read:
{"hour": 12, "minute": 0}
